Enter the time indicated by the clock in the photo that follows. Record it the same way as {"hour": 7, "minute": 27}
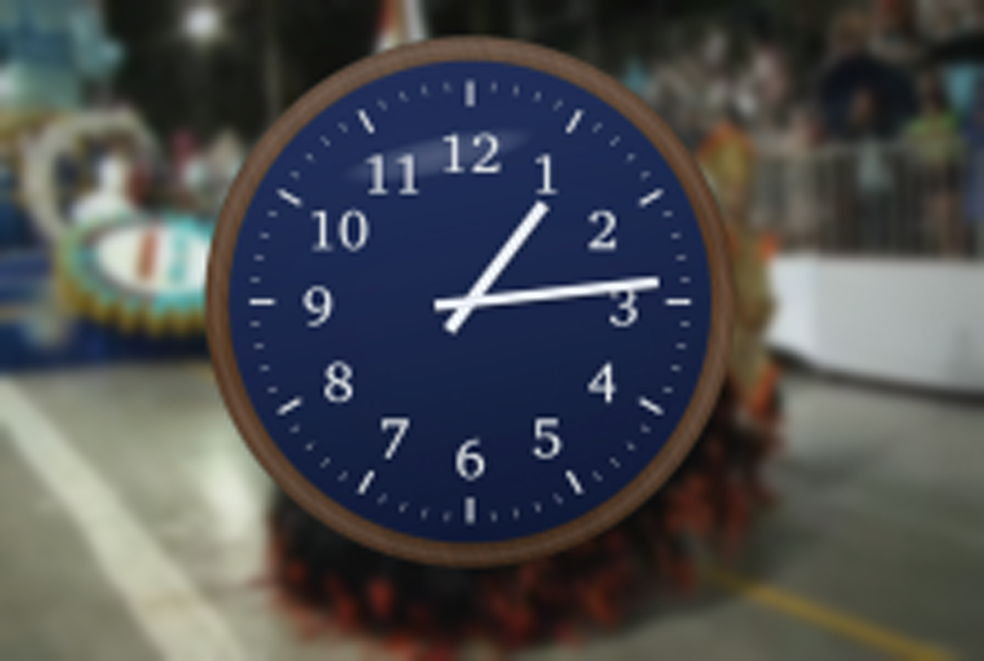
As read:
{"hour": 1, "minute": 14}
